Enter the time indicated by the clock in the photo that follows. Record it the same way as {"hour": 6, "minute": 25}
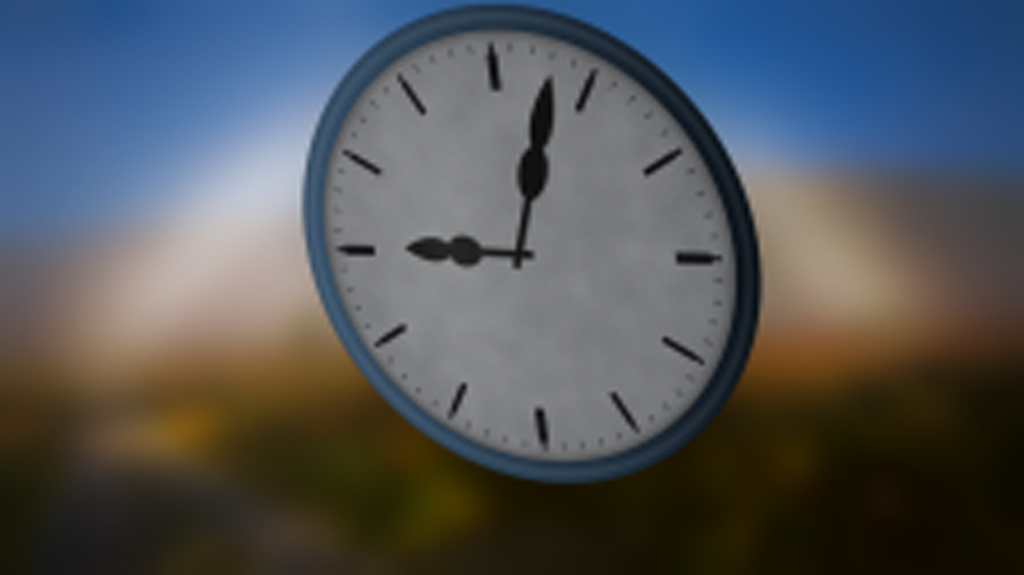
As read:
{"hour": 9, "minute": 3}
